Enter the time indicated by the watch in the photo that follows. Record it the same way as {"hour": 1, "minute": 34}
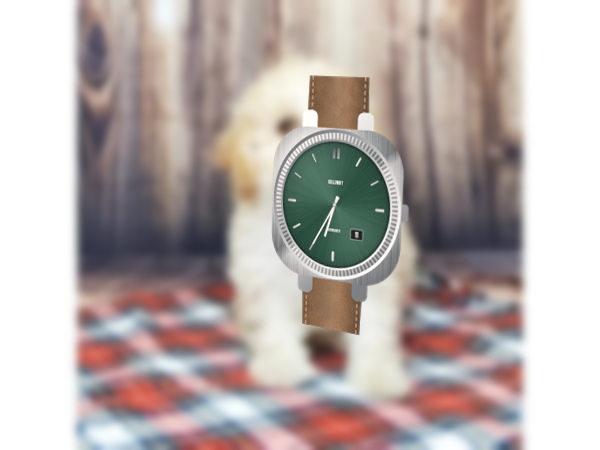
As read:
{"hour": 6, "minute": 35}
